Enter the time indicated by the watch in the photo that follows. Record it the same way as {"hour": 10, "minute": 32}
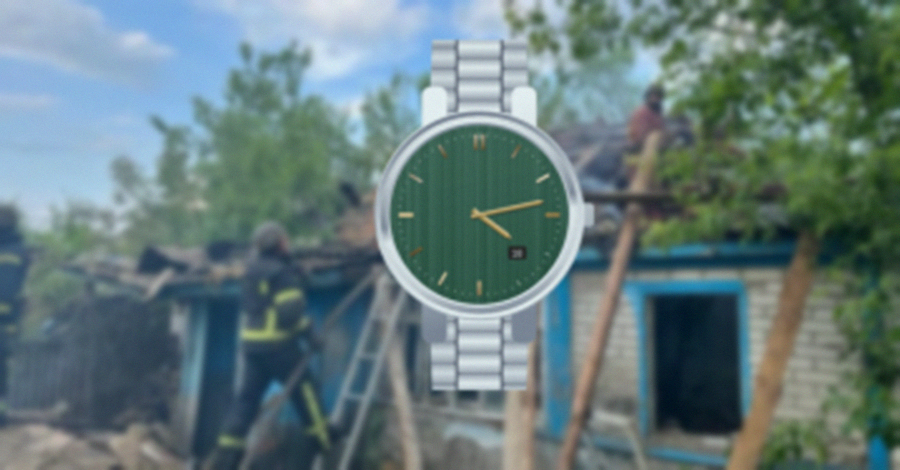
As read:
{"hour": 4, "minute": 13}
